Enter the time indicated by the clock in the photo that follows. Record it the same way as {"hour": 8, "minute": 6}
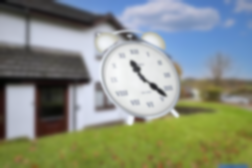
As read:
{"hour": 11, "minute": 23}
